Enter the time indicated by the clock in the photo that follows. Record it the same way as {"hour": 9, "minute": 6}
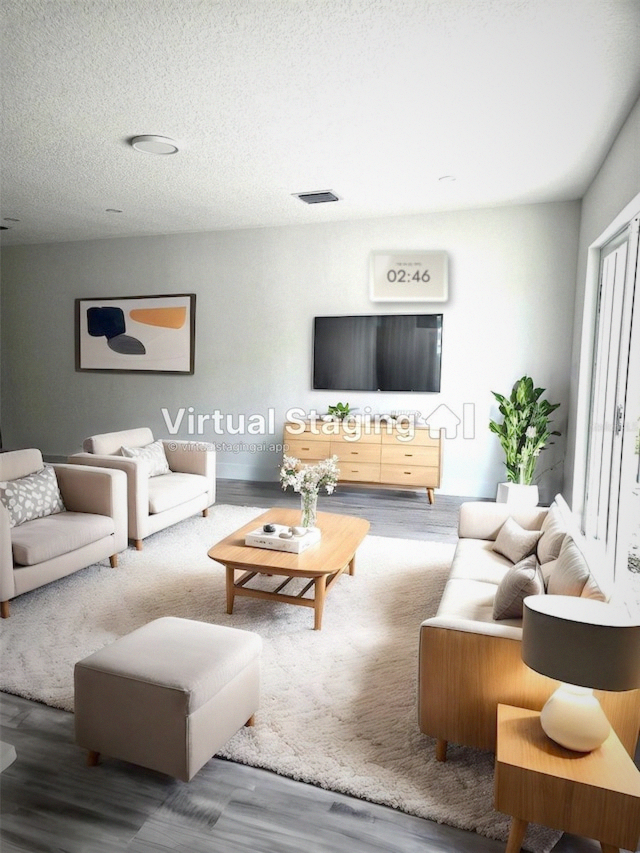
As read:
{"hour": 2, "minute": 46}
